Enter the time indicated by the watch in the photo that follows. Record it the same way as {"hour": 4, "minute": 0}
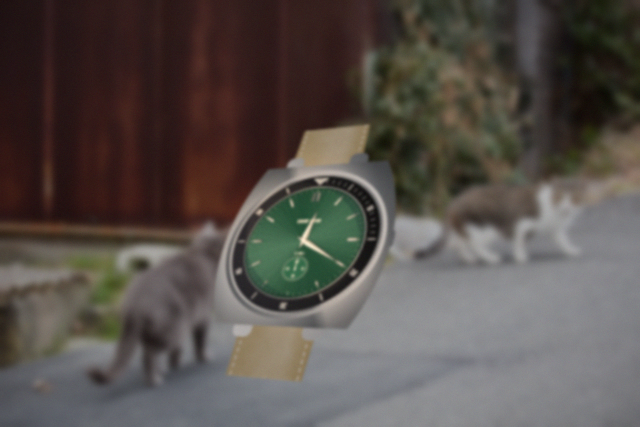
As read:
{"hour": 12, "minute": 20}
